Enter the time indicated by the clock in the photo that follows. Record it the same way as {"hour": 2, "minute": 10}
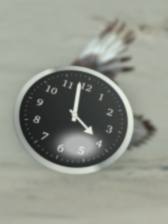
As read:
{"hour": 3, "minute": 58}
